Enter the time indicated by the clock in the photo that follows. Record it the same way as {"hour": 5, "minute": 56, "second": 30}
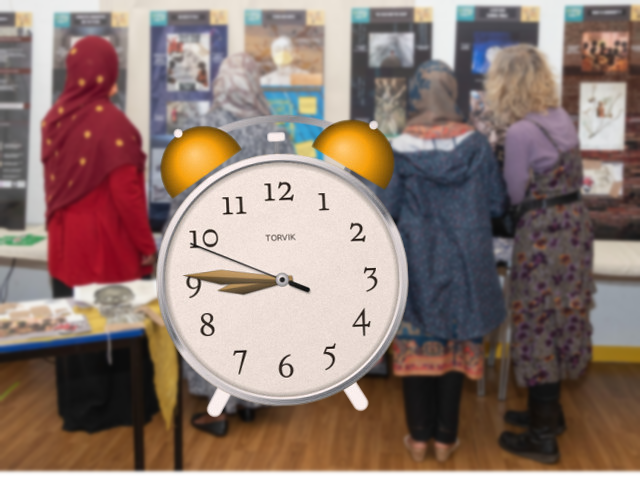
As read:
{"hour": 8, "minute": 45, "second": 49}
